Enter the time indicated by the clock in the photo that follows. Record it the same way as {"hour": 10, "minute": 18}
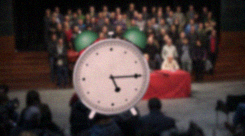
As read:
{"hour": 5, "minute": 15}
